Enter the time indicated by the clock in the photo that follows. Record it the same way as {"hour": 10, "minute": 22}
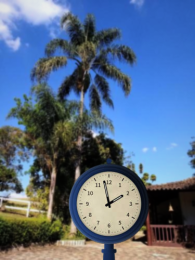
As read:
{"hour": 1, "minute": 58}
